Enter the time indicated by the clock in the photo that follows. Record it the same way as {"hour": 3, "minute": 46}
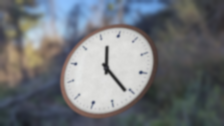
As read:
{"hour": 11, "minute": 21}
